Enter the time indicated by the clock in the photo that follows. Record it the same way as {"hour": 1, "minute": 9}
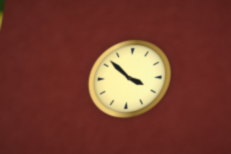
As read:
{"hour": 3, "minute": 52}
